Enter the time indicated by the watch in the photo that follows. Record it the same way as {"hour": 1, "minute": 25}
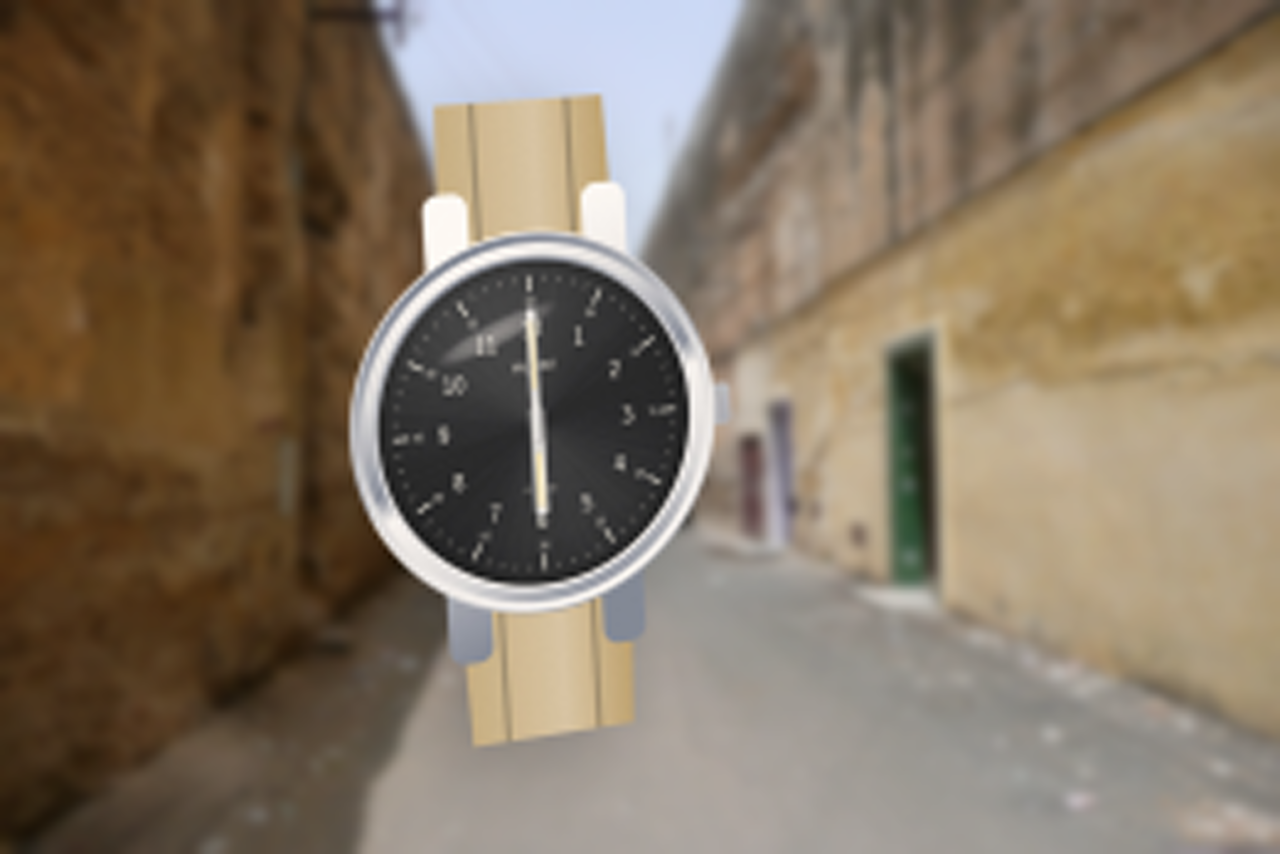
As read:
{"hour": 6, "minute": 0}
